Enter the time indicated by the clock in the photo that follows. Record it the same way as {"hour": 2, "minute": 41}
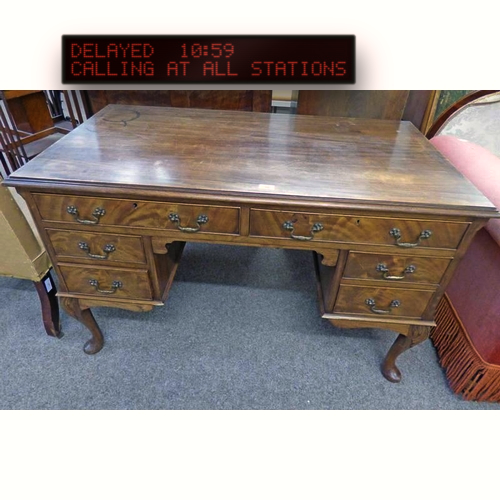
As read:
{"hour": 10, "minute": 59}
